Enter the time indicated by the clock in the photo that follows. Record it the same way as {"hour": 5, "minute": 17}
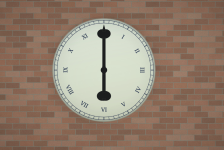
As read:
{"hour": 6, "minute": 0}
